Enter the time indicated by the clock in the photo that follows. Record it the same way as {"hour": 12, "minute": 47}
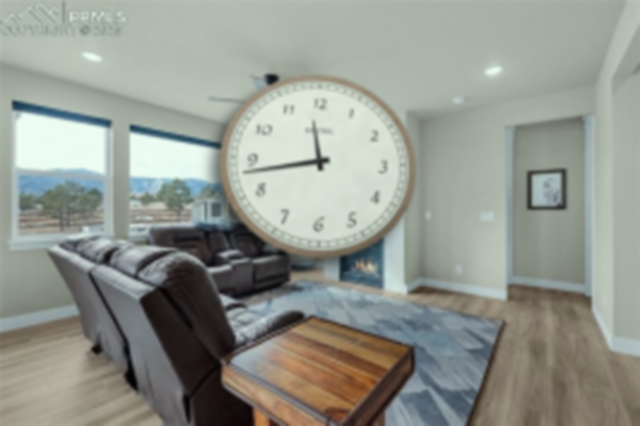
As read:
{"hour": 11, "minute": 43}
